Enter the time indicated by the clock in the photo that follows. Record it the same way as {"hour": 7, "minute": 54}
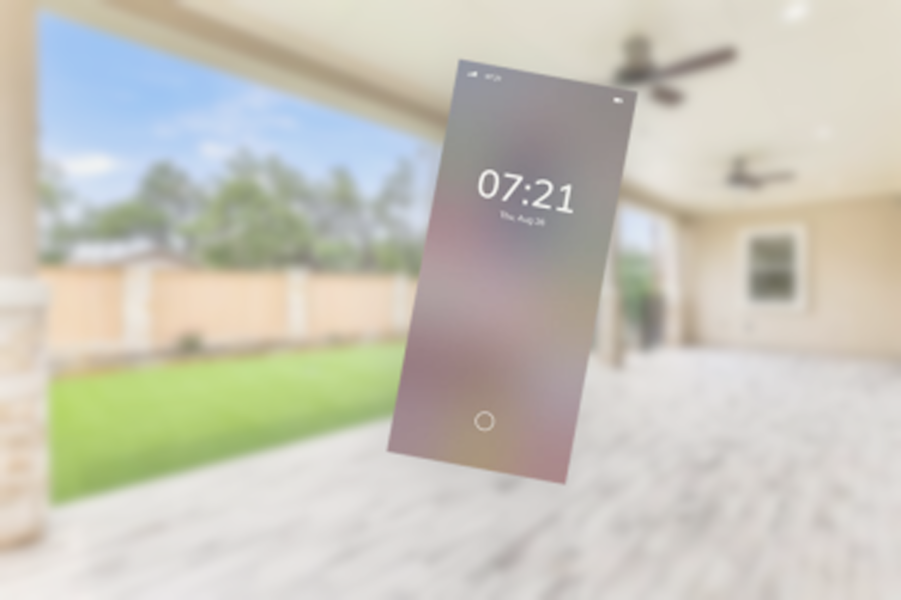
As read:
{"hour": 7, "minute": 21}
